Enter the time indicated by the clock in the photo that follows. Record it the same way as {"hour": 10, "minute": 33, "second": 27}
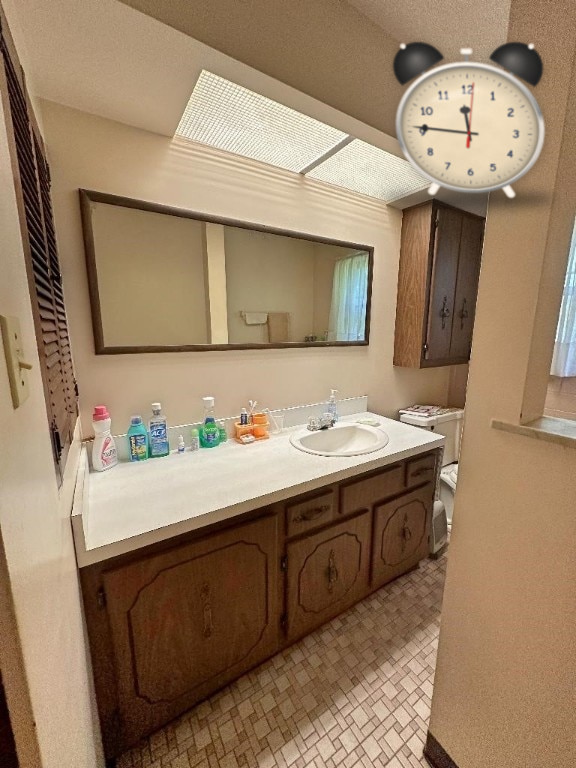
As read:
{"hour": 11, "minute": 46, "second": 1}
